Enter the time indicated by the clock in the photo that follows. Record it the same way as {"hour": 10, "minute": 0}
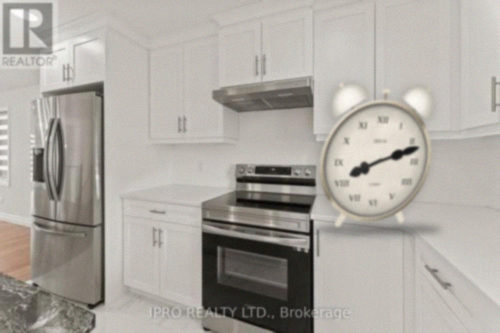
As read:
{"hour": 8, "minute": 12}
